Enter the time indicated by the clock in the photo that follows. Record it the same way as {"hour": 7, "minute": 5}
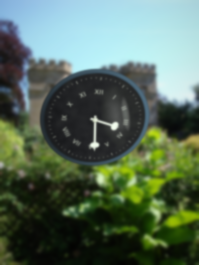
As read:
{"hour": 3, "minute": 29}
